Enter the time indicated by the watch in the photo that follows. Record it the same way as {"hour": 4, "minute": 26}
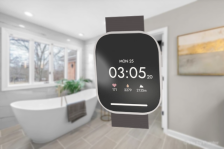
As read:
{"hour": 3, "minute": 5}
